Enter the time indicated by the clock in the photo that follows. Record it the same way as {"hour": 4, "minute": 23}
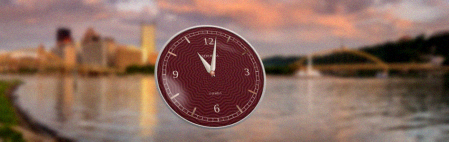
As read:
{"hour": 11, "minute": 2}
